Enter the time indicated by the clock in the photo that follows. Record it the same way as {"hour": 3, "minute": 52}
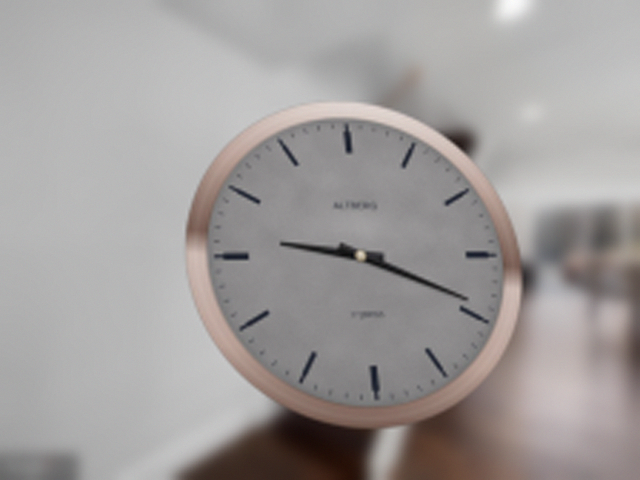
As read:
{"hour": 9, "minute": 19}
